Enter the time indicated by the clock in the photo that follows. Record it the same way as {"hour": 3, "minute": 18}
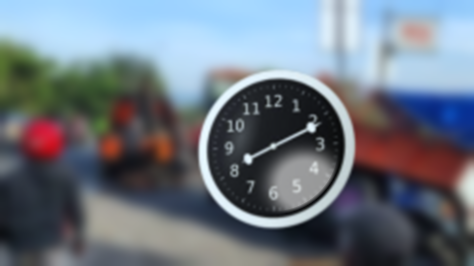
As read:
{"hour": 8, "minute": 11}
